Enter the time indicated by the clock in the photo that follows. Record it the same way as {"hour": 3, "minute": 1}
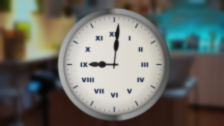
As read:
{"hour": 9, "minute": 1}
